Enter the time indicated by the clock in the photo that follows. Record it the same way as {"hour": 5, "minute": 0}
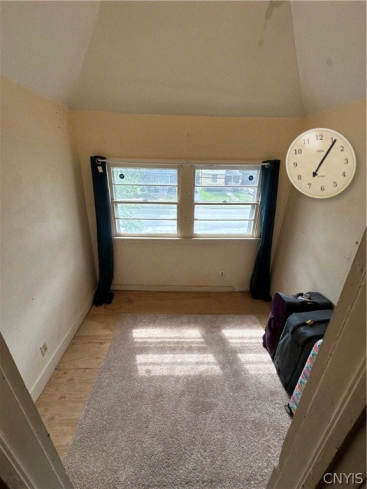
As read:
{"hour": 7, "minute": 6}
